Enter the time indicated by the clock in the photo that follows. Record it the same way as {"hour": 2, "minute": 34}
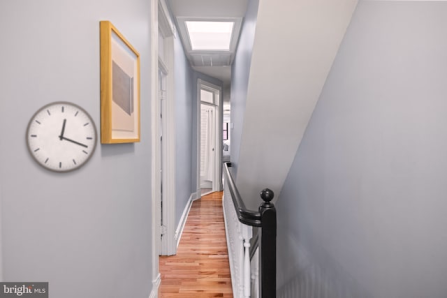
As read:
{"hour": 12, "minute": 18}
